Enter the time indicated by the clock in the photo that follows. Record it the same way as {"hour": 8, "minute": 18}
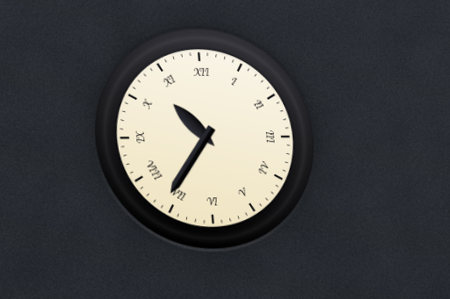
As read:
{"hour": 10, "minute": 36}
